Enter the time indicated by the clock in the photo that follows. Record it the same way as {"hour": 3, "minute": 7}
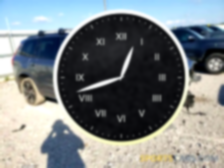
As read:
{"hour": 12, "minute": 42}
